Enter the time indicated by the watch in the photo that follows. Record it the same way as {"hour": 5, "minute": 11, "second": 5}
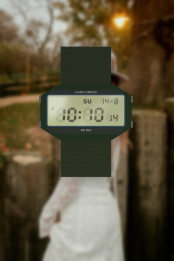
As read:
{"hour": 10, "minute": 10, "second": 14}
